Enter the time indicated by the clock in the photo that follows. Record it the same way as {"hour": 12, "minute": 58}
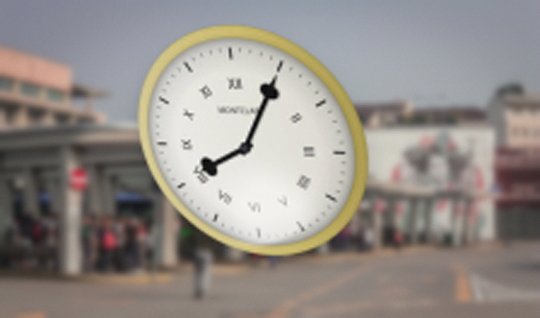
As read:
{"hour": 8, "minute": 5}
